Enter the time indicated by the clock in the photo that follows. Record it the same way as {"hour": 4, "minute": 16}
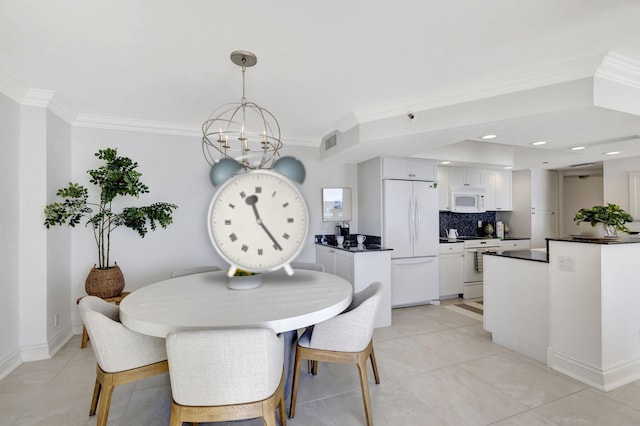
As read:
{"hour": 11, "minute": 24}
